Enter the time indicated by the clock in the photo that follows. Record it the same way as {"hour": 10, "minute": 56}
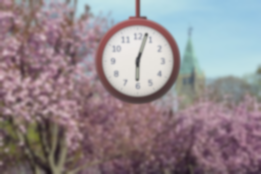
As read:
{"hour": 6, "minute": 3}
